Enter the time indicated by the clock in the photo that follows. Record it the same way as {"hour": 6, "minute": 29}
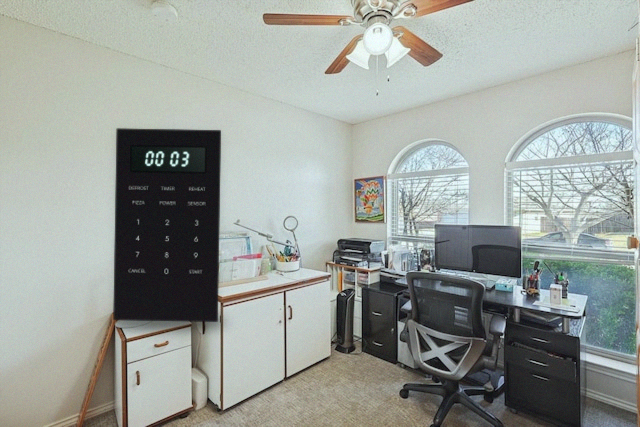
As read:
{"hour": 0, "minute": 3}
